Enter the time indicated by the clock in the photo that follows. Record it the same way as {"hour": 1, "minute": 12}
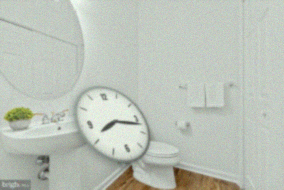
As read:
{"hour": 8, "minute": 17}
